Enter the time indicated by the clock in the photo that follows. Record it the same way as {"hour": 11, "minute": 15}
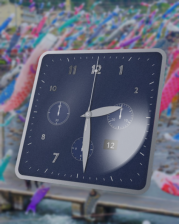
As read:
{"hour": 2, "minute": 29}
